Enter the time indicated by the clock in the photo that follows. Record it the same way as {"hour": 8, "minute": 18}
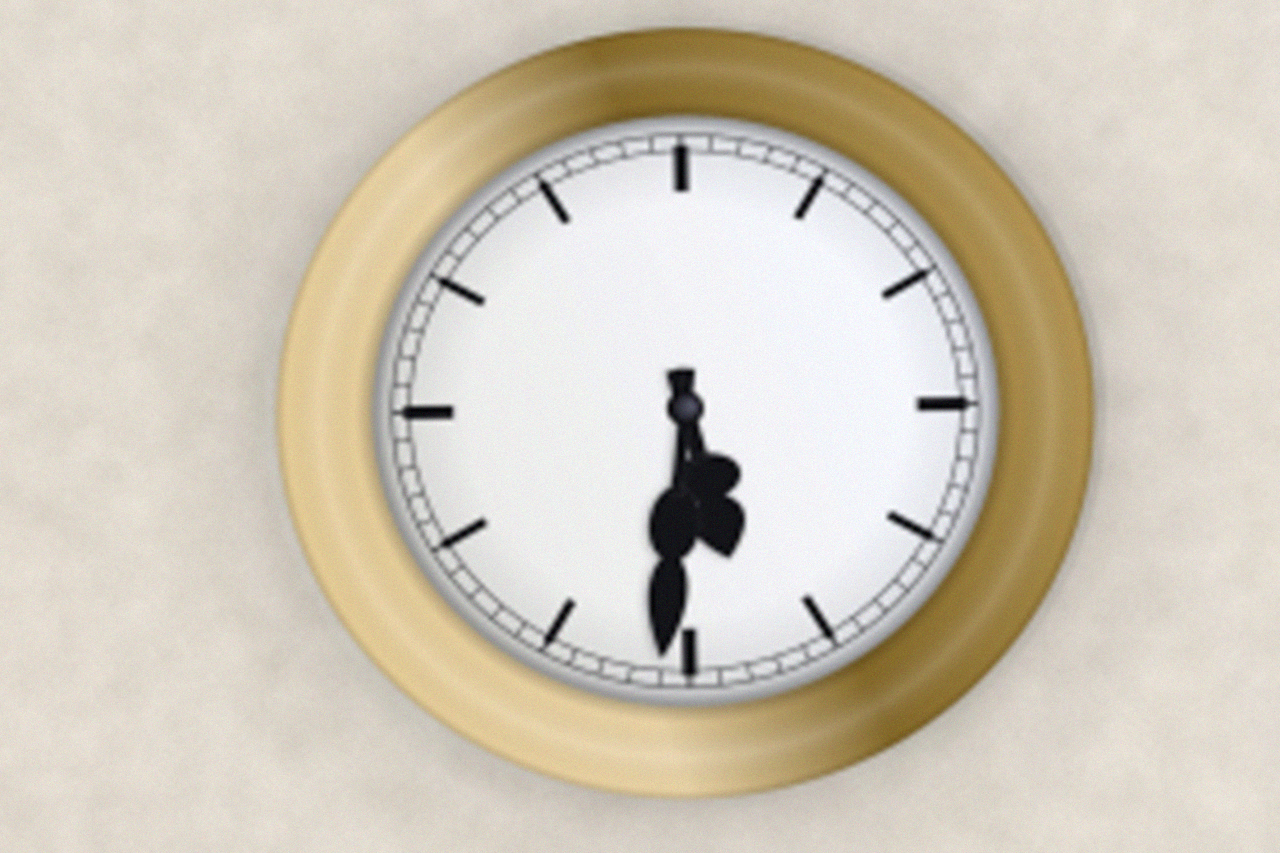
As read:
{"hour": 5, "minute": 31}
